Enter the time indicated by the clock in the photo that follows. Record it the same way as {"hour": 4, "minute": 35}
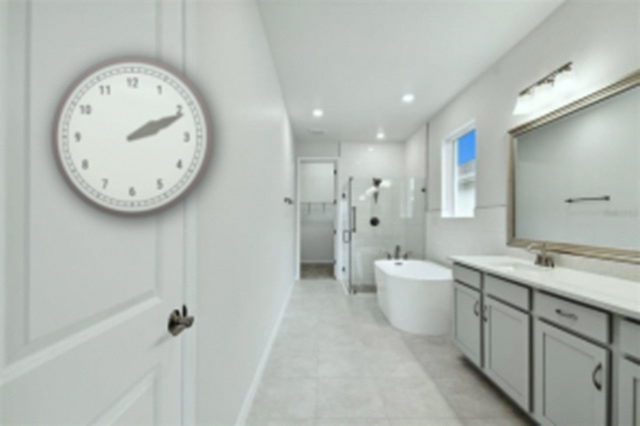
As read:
{"hour": 2, "minute": 11}
